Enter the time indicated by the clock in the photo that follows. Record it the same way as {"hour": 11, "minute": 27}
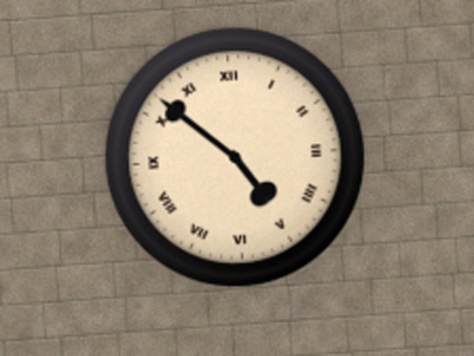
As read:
{"hour": 4, "minute": 52}
